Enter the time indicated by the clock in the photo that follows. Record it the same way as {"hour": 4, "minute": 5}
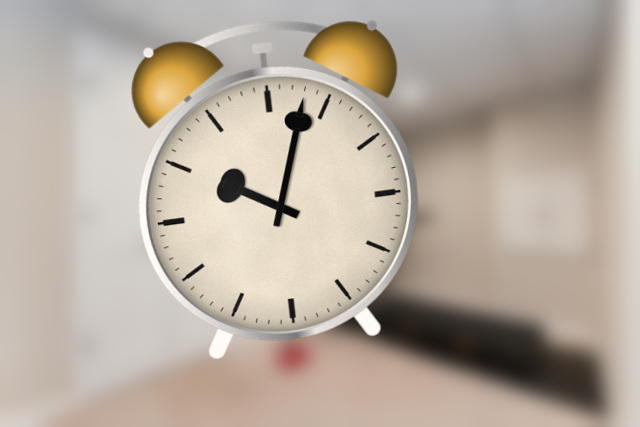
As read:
{"hour": 10, "minute": 3}
